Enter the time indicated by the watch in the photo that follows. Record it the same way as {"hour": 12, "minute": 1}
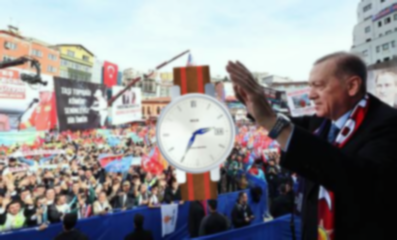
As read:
{"hour": 2, "minute": 35}
